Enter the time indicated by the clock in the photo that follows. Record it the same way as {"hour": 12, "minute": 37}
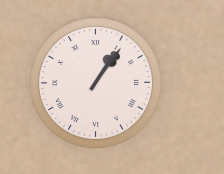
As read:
{"hour": 1, "minute": 6}
